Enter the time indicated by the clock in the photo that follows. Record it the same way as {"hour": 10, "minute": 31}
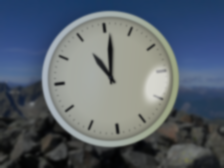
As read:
{"hour": 11, "minute": 1}
